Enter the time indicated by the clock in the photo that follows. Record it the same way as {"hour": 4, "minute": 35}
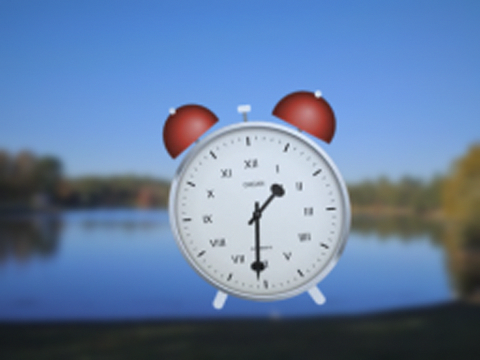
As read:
{"hour": 1, "minute": 31}
